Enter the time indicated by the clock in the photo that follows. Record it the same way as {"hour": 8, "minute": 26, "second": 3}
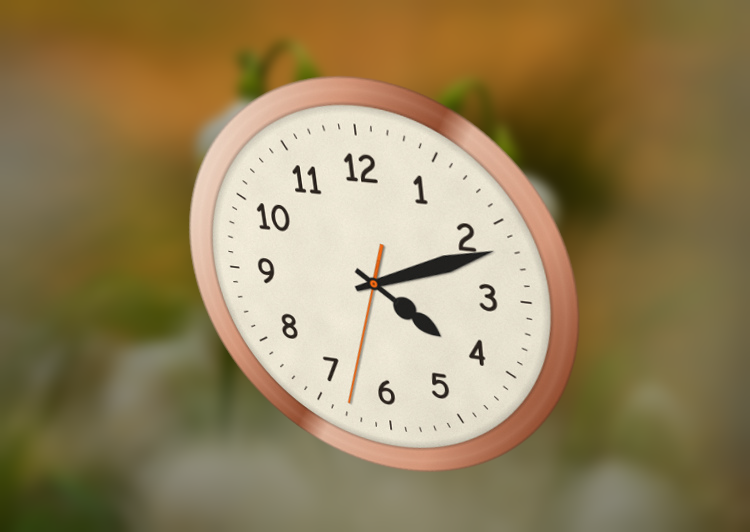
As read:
{"hour": 4, "minute": 11, "second": 33}
